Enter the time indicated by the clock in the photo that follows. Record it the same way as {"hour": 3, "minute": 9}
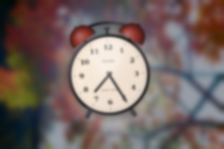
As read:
{"hour": 7, "minute": 25}
